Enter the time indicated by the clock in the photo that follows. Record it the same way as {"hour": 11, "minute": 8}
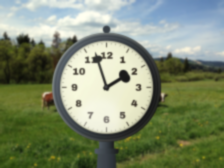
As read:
{"hour": 1, "minute": 57}
